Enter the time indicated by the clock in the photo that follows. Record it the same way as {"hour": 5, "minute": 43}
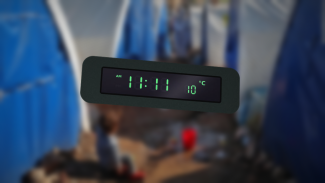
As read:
{"hour": 11, "minute": 11}
